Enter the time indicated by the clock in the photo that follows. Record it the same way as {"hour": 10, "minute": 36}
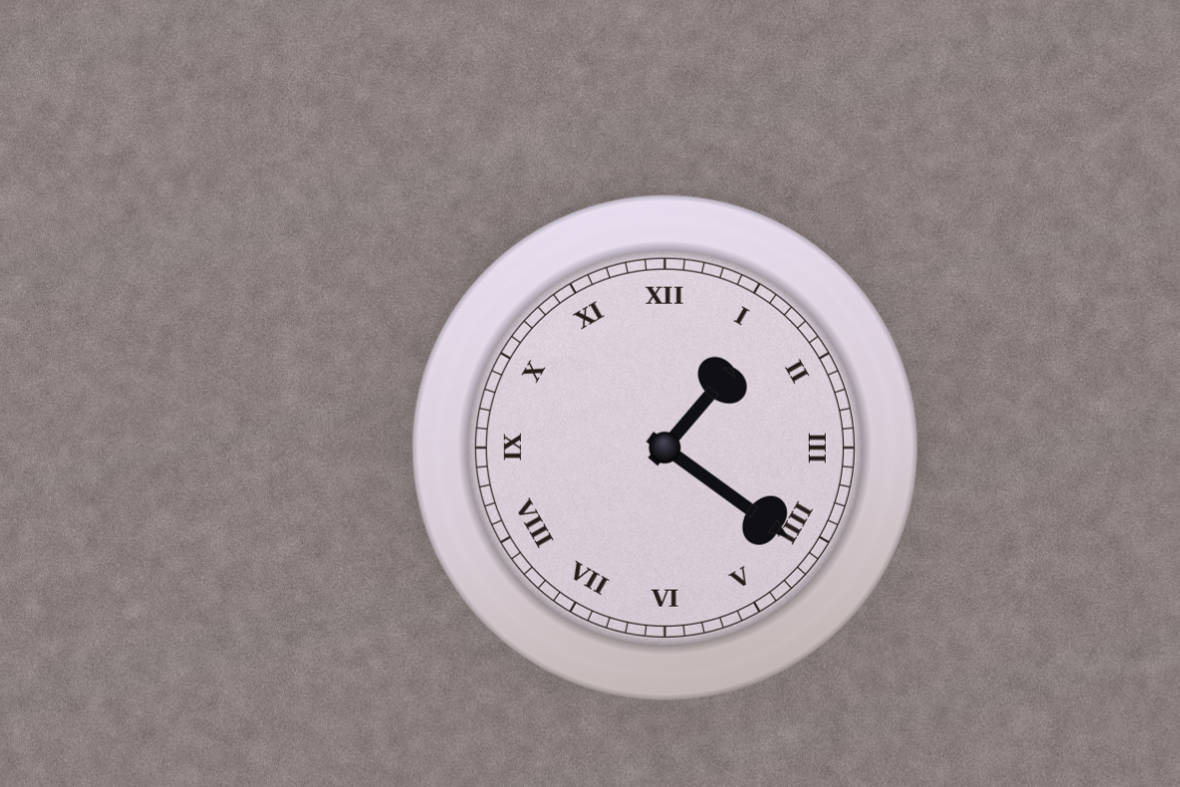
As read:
{"hour": 1, "minute": 21}
